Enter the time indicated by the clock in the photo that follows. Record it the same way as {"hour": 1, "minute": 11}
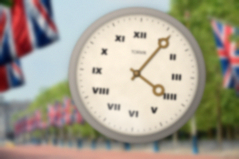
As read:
{"hour": 4, "minute": 6}
